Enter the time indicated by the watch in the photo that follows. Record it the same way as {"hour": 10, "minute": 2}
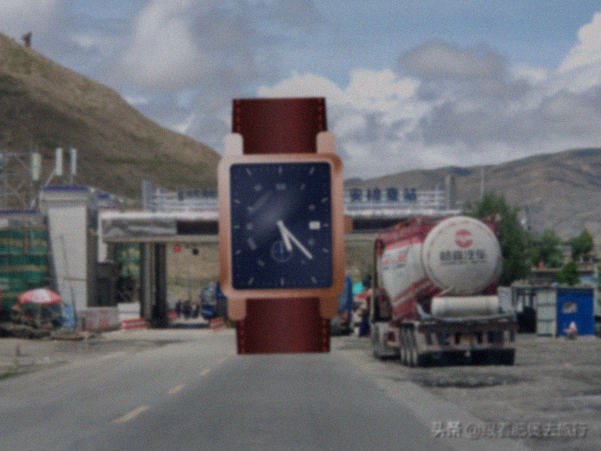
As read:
{"hour": 5, "minute": 23}
